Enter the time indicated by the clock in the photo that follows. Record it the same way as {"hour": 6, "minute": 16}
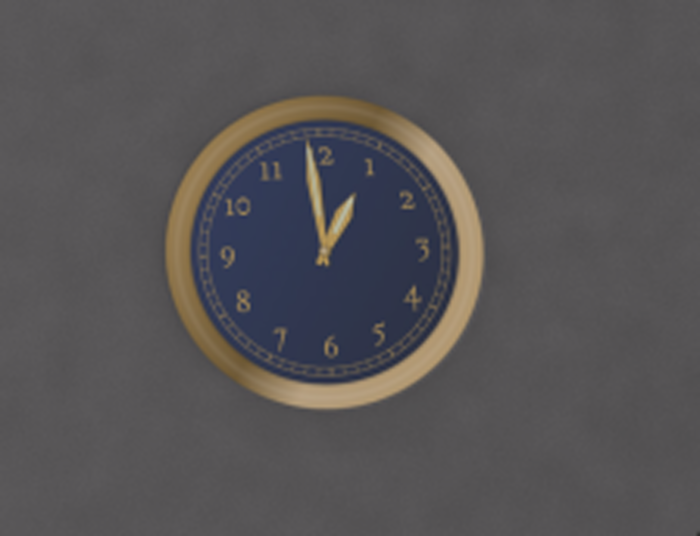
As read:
{"hour": 12, "minute": 59}
